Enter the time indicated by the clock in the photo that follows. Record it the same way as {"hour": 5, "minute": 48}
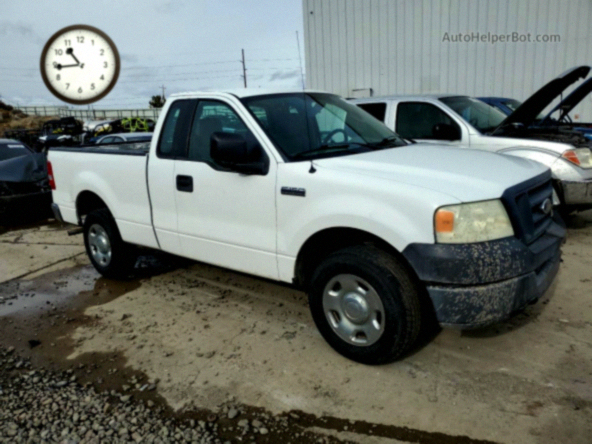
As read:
{"hour": 10, "minute": 44}
